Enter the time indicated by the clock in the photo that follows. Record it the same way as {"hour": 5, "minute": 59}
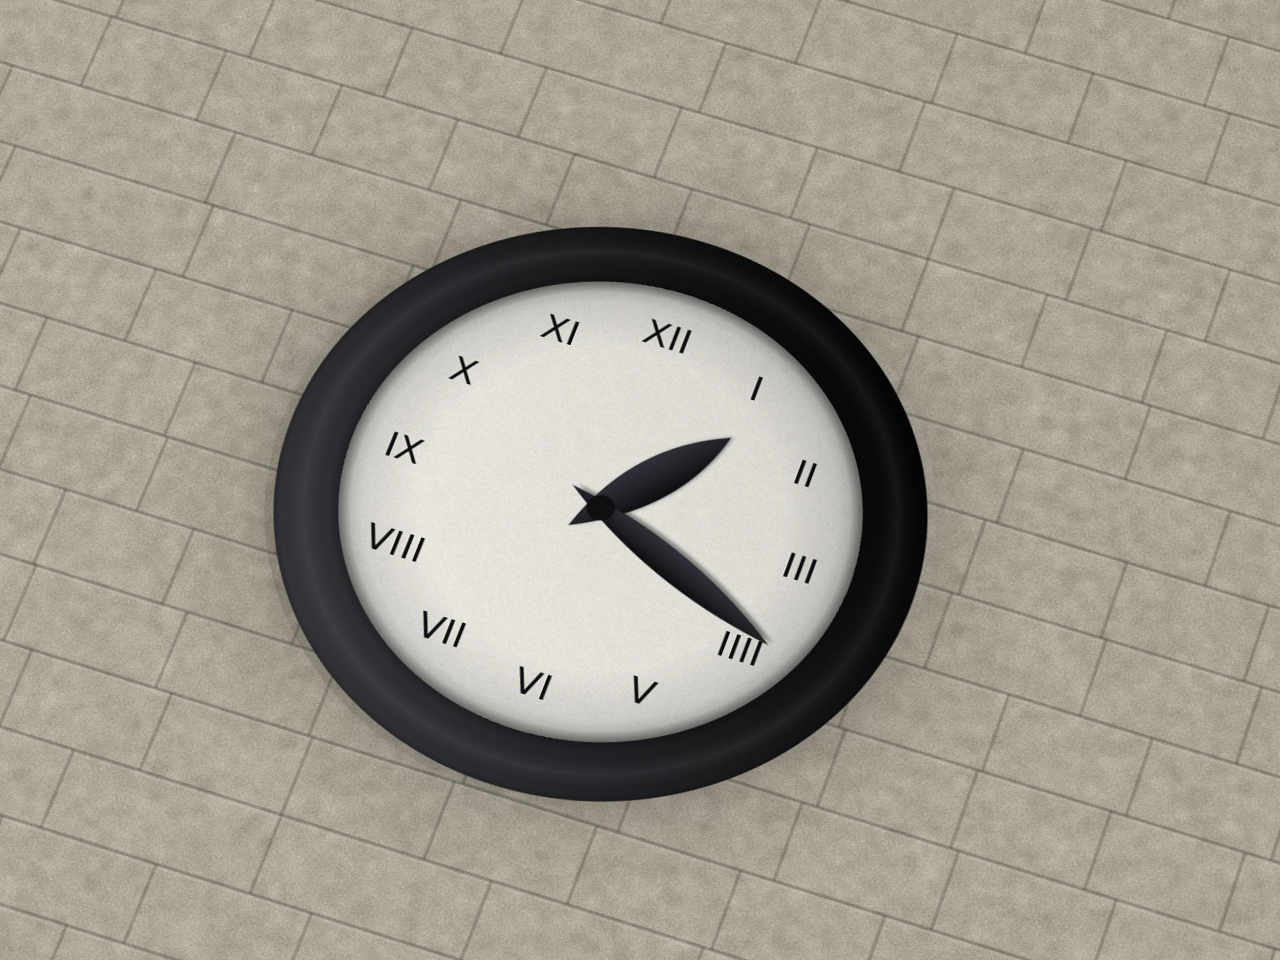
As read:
{"hour": 1, "minute": 19}
